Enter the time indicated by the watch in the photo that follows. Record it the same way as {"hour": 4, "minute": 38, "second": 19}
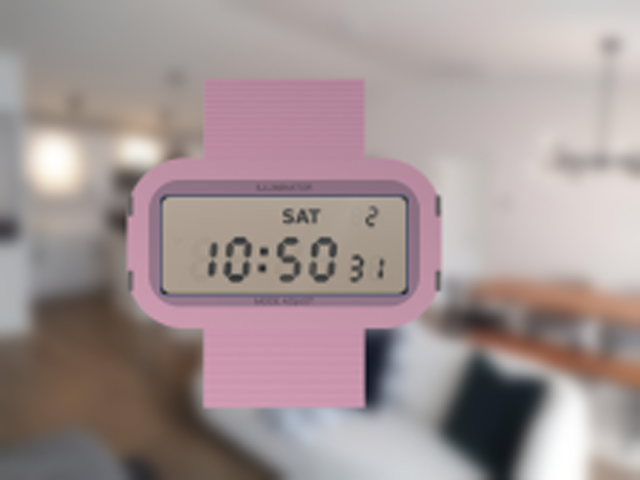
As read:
{"hour": 10, "minute": 50, "second": 31}
